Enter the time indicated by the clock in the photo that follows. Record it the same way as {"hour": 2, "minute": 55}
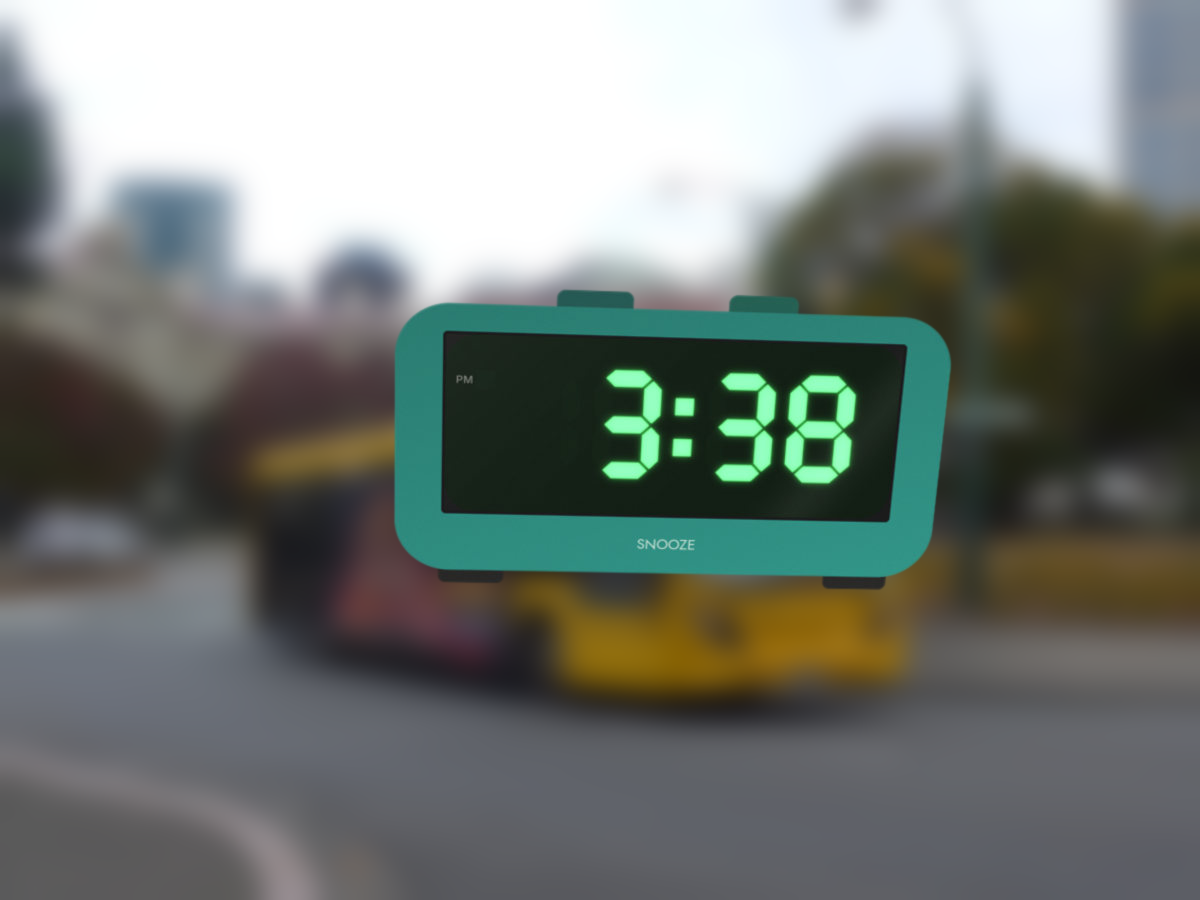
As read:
{"hour": 3, "minute": 38}
